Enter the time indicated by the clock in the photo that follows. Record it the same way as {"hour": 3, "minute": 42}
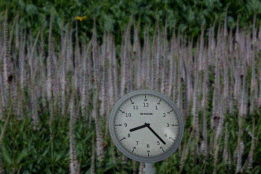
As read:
{"hour": 8, "minute": 23}
